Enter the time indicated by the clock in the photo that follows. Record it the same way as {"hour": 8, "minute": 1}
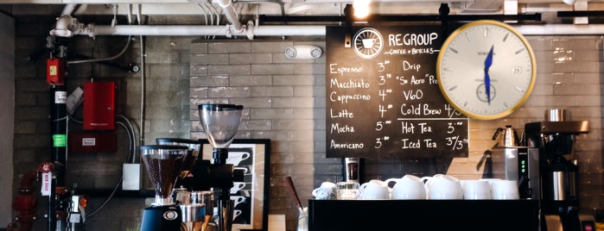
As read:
{"hour": 12, "minute": 29}
